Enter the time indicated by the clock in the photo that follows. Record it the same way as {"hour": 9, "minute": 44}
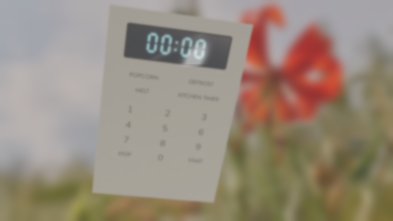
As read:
{"hour": 0, "minute": 0}
